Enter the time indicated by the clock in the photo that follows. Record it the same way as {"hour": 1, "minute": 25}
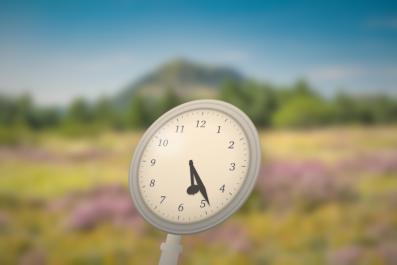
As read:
{"hour": 5, "minute": 24}
